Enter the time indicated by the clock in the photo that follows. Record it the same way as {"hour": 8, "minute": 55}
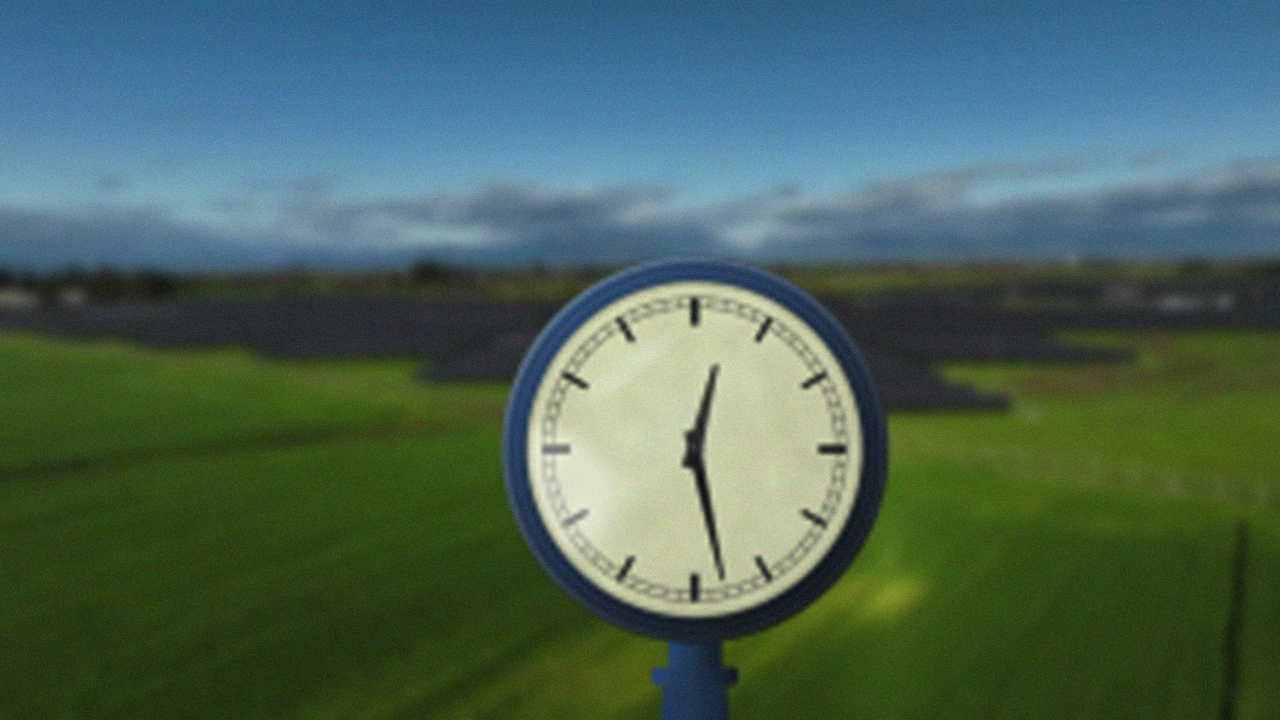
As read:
{"hour": 12, "minute": 28}
